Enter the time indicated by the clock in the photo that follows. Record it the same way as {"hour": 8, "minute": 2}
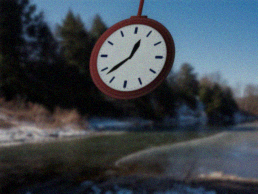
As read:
{"hour": 12, "minute": 38}
